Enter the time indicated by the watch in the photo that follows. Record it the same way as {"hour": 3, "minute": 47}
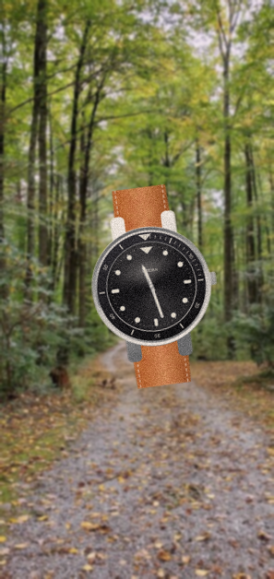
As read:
{"hour": 11, "minute": 28}
